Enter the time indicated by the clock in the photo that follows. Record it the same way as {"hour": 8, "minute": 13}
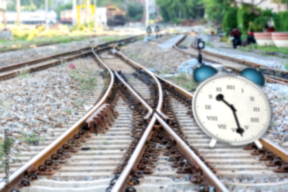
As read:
{"hour": 10, "minute": 28}
